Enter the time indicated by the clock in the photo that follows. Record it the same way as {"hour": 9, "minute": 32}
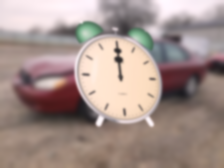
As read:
{"hour": 12, "minute": 0}
